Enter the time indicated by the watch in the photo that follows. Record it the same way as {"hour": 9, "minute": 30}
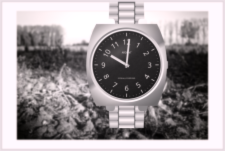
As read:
{"hour": 10, "minute": 1}
